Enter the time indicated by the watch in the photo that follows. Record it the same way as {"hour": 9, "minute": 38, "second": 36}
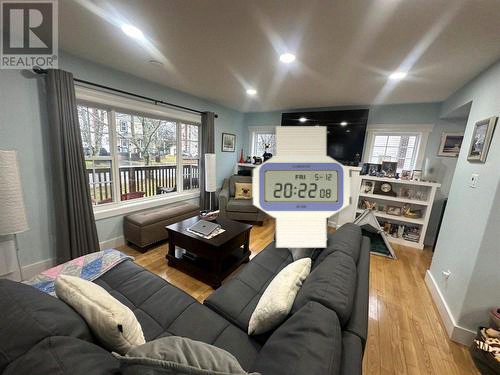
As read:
{"hour": 20, "minute": 22, "second": 8}
